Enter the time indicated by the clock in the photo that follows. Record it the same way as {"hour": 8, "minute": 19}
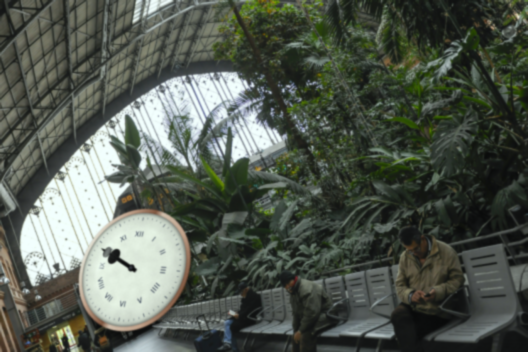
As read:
{"hour": 9, "minute": 49}
